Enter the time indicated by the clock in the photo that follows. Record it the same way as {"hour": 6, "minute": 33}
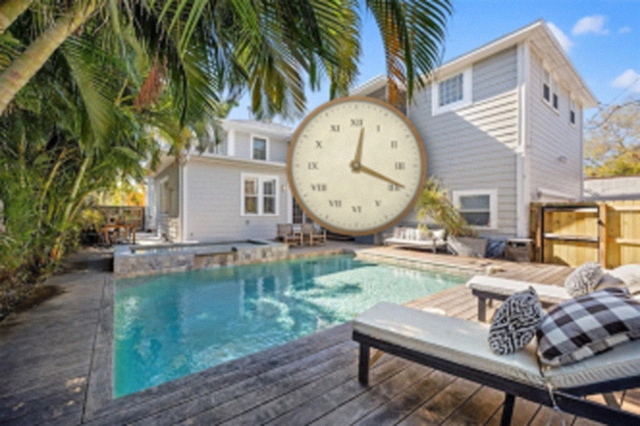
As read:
{"hour": 12, "minute": 19}
